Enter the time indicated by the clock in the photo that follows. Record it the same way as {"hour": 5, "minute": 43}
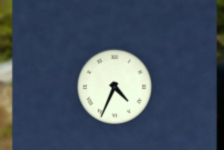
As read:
{"hour": 4, "minute": 34}
